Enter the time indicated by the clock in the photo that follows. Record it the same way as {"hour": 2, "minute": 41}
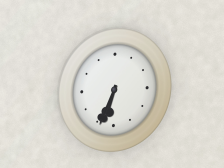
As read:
{"hour": 6, "minute": 34}
